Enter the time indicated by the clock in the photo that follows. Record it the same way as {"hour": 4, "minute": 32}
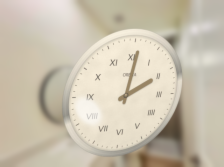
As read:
{"hour": 2, "minute": 1}
